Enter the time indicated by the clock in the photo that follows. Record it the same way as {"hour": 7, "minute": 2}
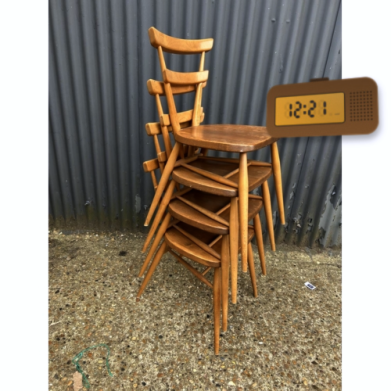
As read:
{"hour": 12, "minute": 21}
